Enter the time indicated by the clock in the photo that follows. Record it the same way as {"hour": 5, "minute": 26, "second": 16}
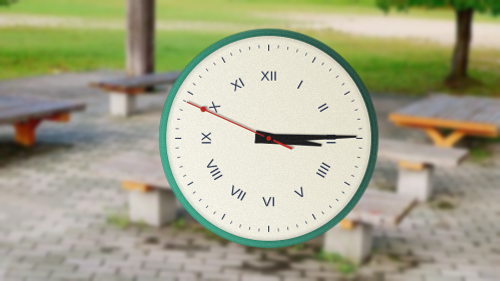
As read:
{"hour": 3, "minute": 14, "second": 49}
